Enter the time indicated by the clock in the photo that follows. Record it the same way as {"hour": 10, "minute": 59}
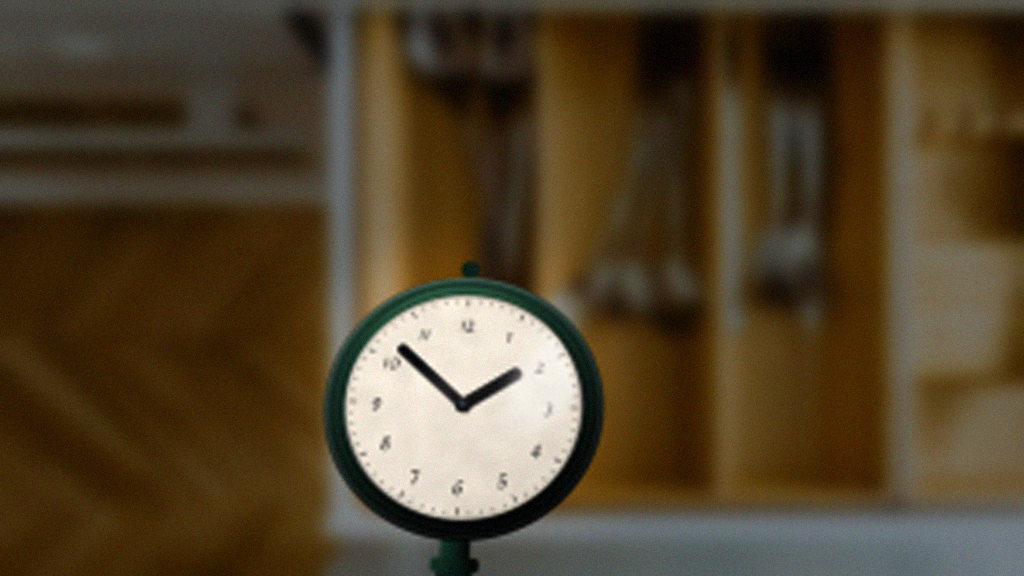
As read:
{"hour": 1, "minute": 52}
